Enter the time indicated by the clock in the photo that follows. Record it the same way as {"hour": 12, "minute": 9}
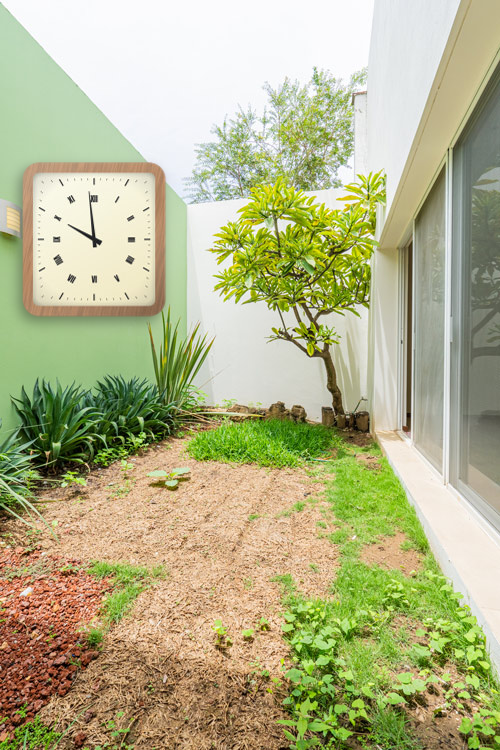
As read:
{"hour": 9, "minute": 59}
